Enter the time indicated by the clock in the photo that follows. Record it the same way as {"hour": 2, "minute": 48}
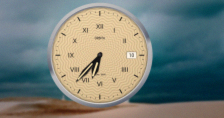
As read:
{"hour": 6, "minute": 37}
